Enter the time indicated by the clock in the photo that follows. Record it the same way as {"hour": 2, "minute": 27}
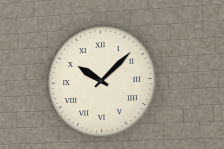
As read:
{"hour": 10, "minute": 8}
